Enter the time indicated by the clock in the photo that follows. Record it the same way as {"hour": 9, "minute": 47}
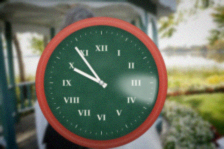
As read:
{"hour": 9, "minute": 54}
